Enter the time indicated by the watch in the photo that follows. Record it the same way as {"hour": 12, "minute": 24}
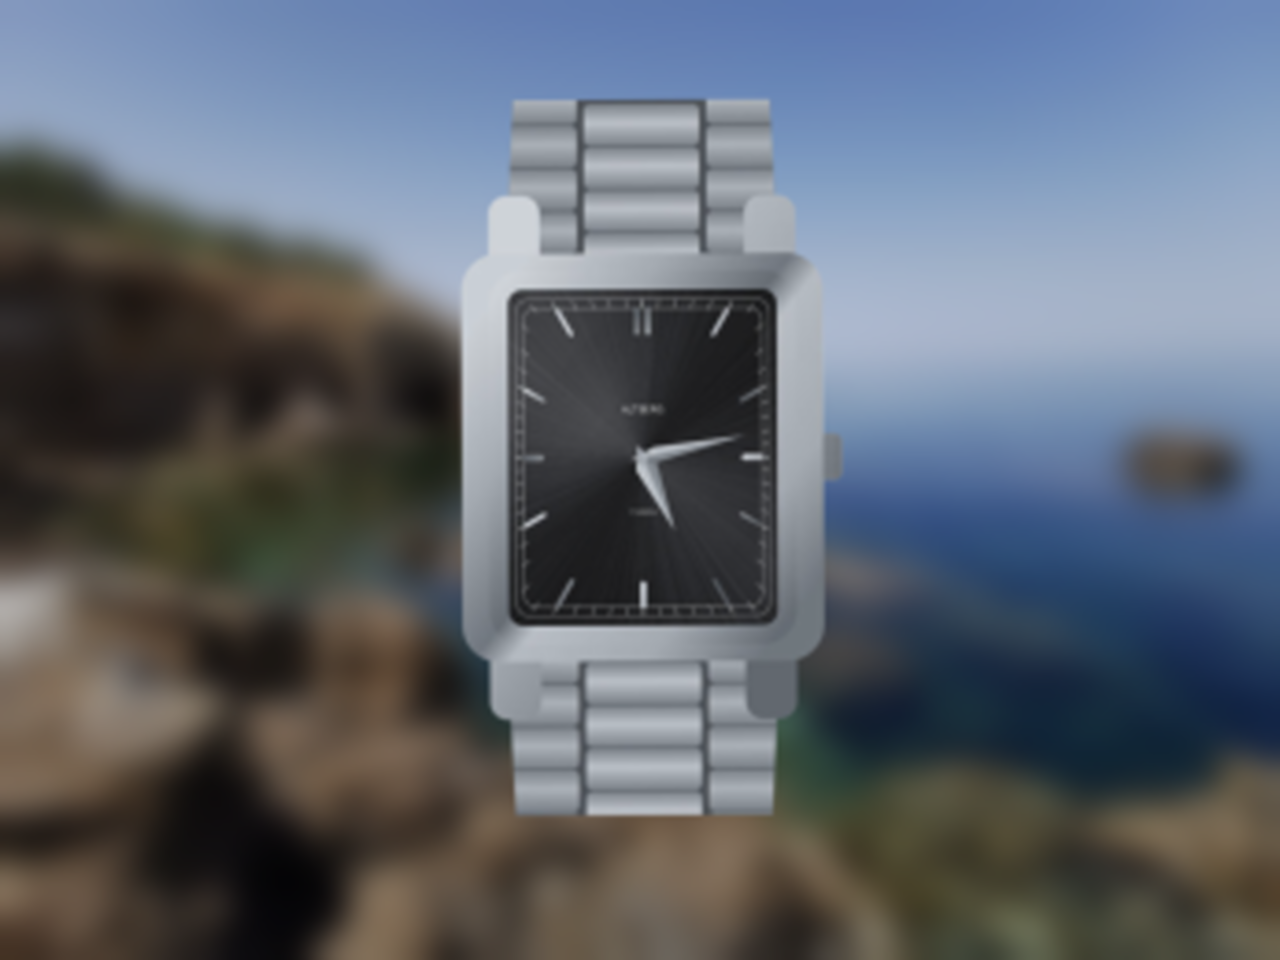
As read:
{"hour": 5, "minute": 13}
